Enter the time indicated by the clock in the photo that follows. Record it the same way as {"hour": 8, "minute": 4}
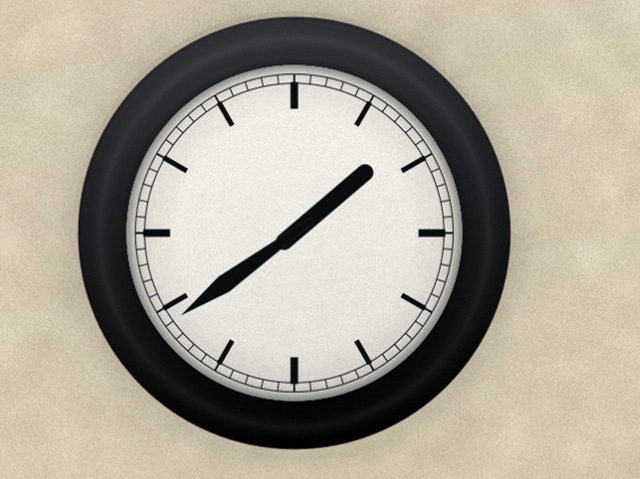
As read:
{"hour": 1, "minute": 39}
